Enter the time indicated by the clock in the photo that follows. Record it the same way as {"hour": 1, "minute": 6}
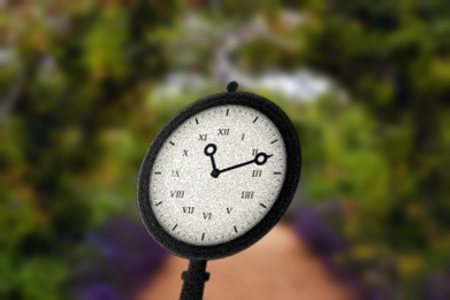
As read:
{"hour": 11, "minute": 12}
